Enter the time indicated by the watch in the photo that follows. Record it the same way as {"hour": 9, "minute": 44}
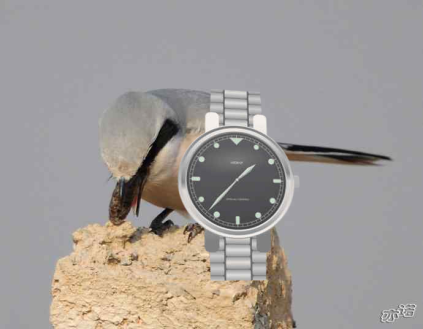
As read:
{"hour": 1, "minute": 37}
